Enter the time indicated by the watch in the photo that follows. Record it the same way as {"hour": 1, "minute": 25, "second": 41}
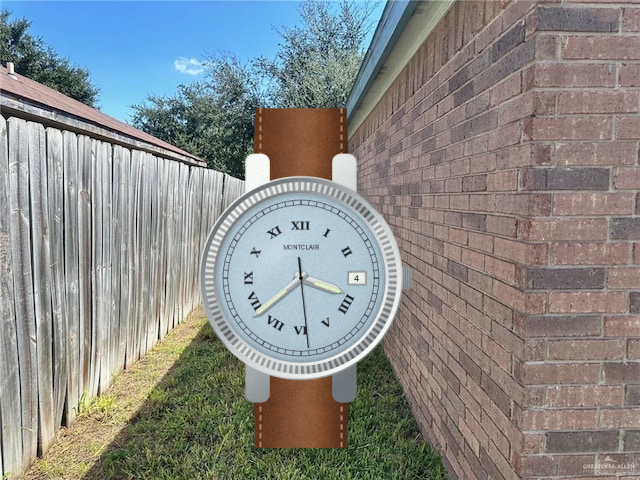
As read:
{"hour": 3, "minute": 38, "second": 29}
